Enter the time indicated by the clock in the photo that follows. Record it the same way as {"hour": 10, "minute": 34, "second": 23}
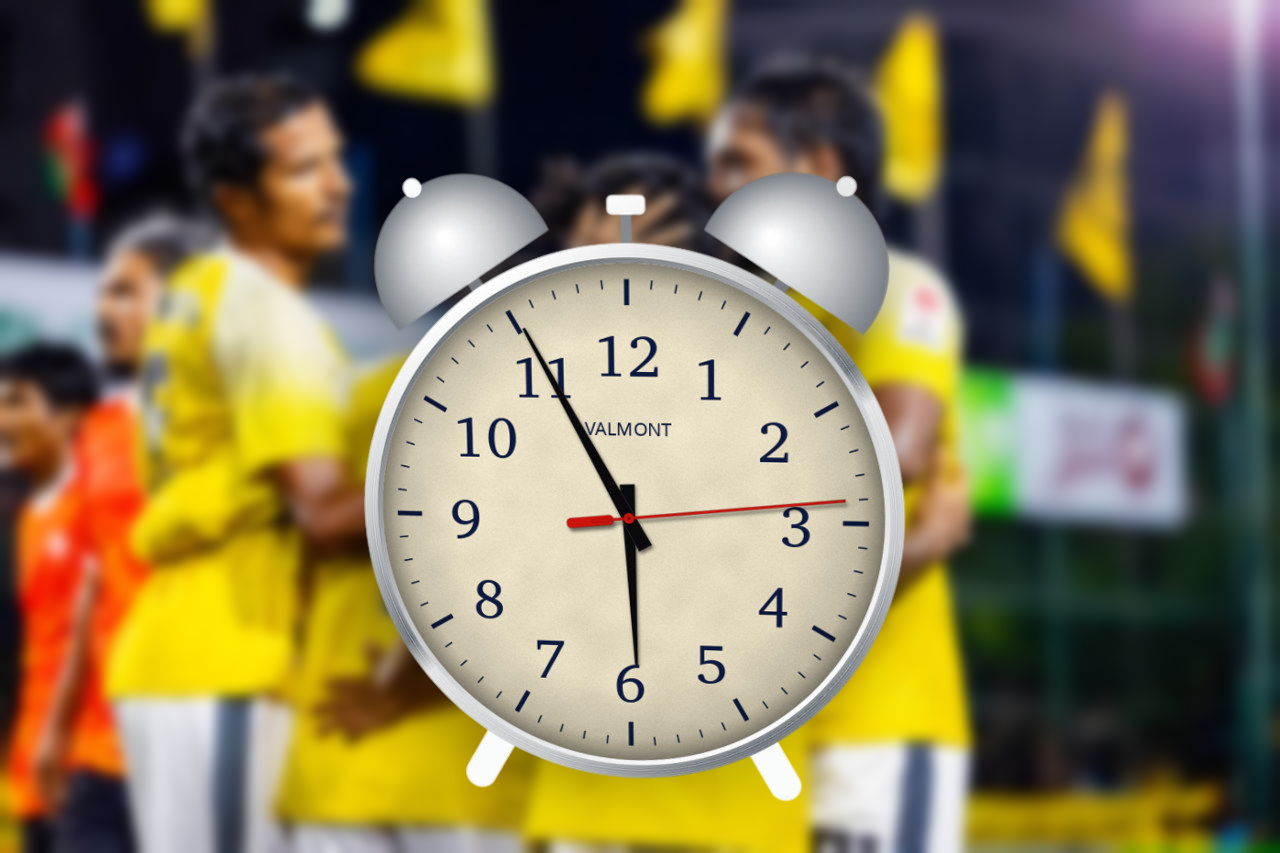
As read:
{"hour": 5, "minute": 55, "second": 14}
